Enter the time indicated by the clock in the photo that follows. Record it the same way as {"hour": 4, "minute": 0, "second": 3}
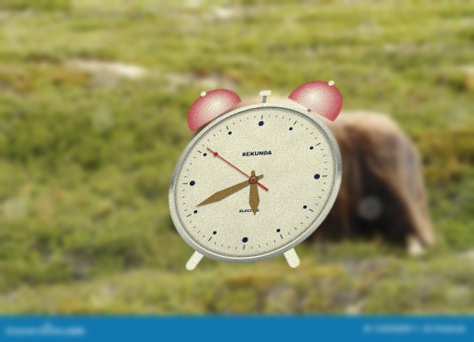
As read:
{"hour": 5, "minute": 40, "second": 51}
